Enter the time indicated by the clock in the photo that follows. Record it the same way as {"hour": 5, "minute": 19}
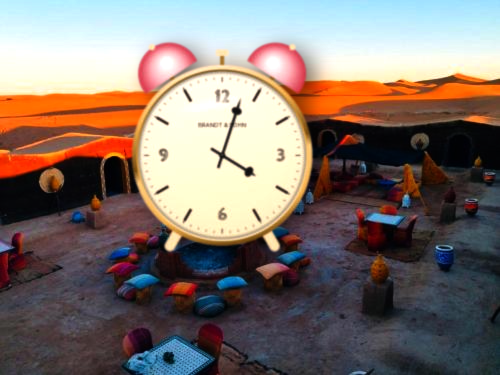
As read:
{"hour": 4, "minute": 3}
